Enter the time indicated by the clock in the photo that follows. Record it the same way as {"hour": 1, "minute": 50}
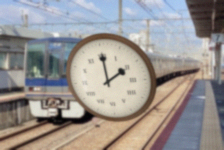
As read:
{"hour": 2, "minute": 0}
